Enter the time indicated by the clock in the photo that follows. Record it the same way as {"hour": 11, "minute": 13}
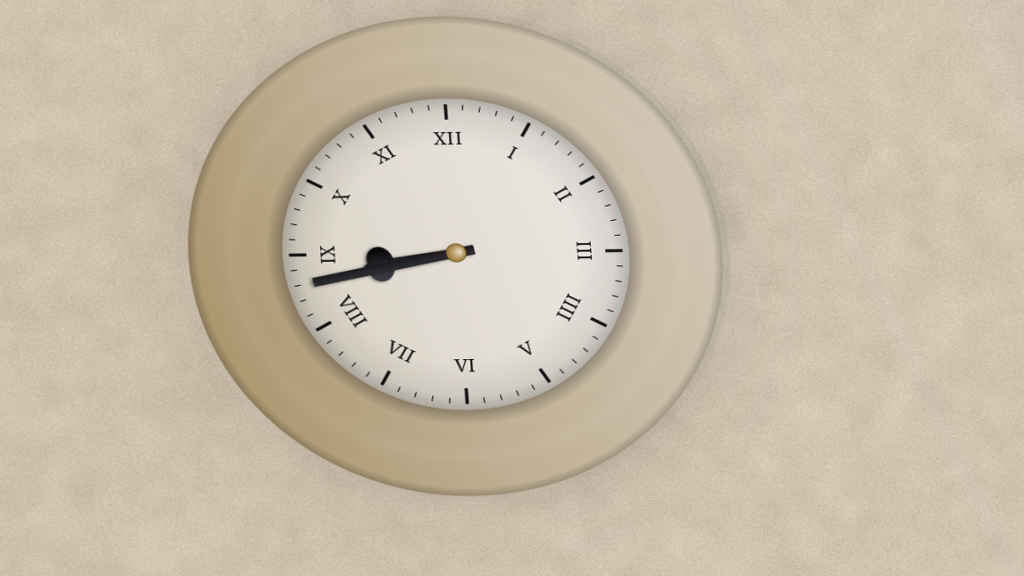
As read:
{"hour": 8, "minute": 43}
